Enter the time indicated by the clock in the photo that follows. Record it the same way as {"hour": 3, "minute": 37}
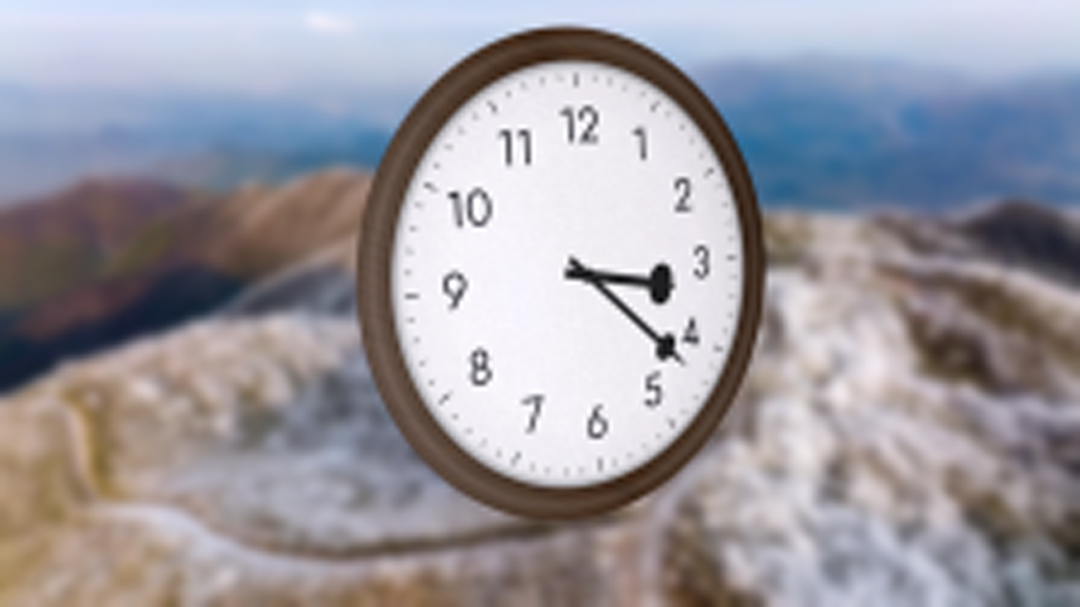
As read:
{"hour": 3, "minute": 22}
